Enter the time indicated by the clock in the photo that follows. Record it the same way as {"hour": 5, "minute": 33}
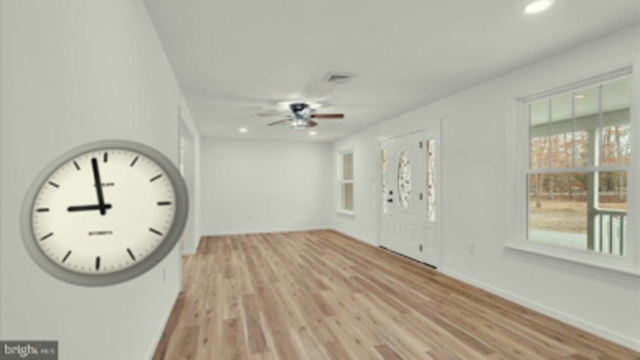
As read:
{"hour": 8, "minute": 58}
